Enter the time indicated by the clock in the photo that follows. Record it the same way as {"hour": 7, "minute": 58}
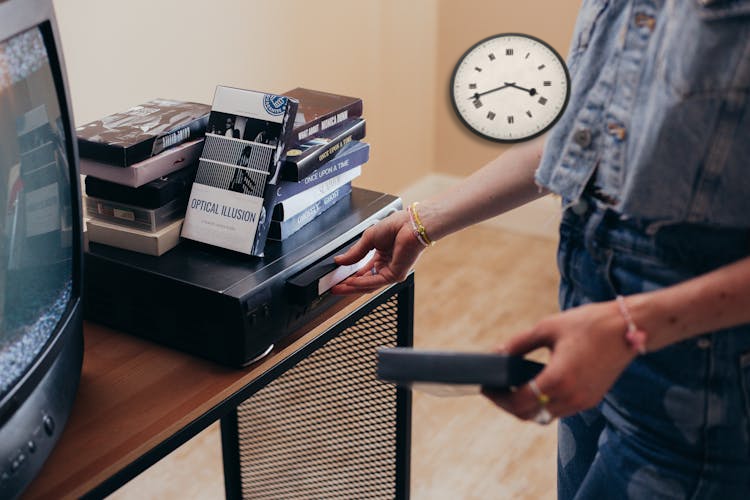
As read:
{"hour": 3, "minute": 42}
